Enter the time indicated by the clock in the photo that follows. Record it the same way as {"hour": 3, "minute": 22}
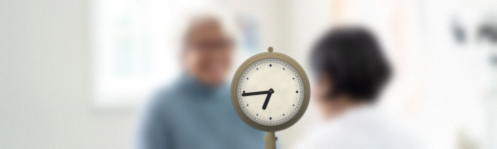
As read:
{"hour": 6, "minute": 44}
